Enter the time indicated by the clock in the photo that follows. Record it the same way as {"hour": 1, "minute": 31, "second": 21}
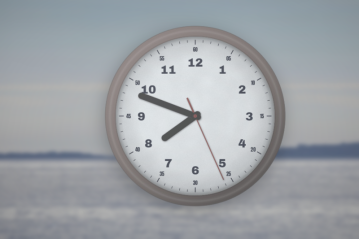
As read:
{"hour": 7, "minute": 48, "second": 26}
